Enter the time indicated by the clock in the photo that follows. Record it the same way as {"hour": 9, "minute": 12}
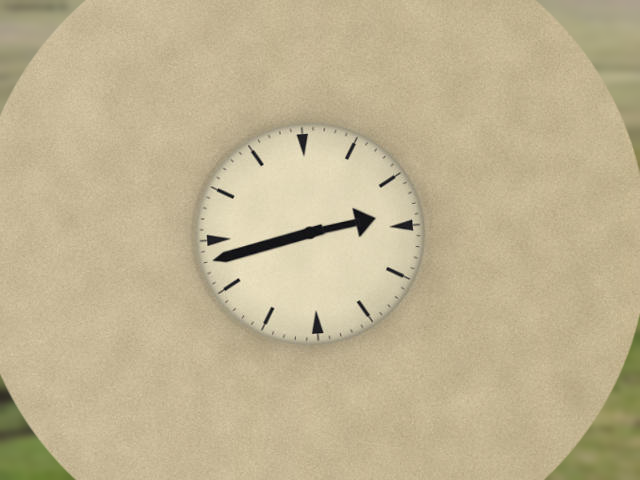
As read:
{"hour": 2, "minute": 43}
